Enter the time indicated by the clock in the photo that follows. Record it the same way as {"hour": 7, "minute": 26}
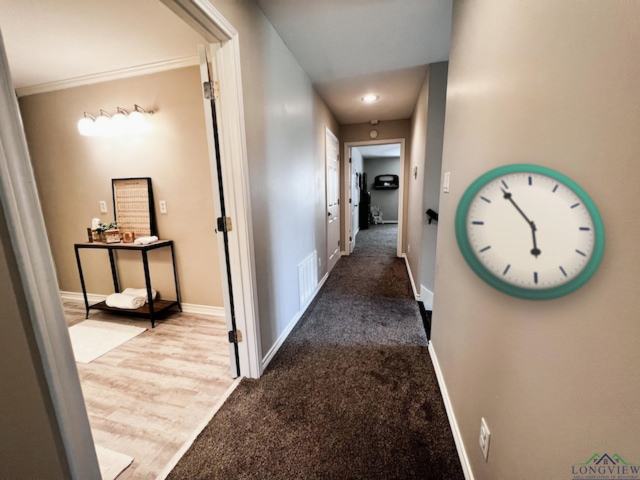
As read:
{"hour": 5, "minute": 54}
